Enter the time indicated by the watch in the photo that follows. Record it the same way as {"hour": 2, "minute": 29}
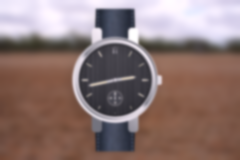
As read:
{"hour": 2, "minute": 43}
